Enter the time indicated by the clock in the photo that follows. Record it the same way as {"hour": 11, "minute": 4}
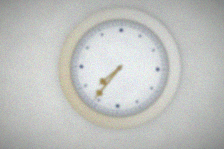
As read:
{"hour": 7, "minute": 36}
